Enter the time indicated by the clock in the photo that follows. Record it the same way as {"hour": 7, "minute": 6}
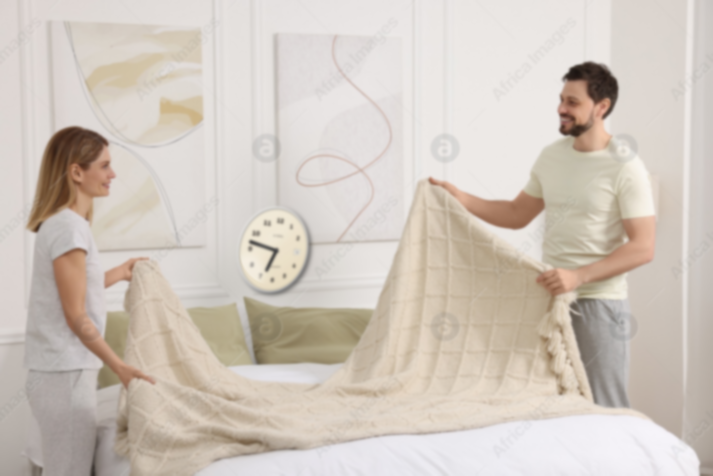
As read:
{"hour": 6, "minute": 47}
